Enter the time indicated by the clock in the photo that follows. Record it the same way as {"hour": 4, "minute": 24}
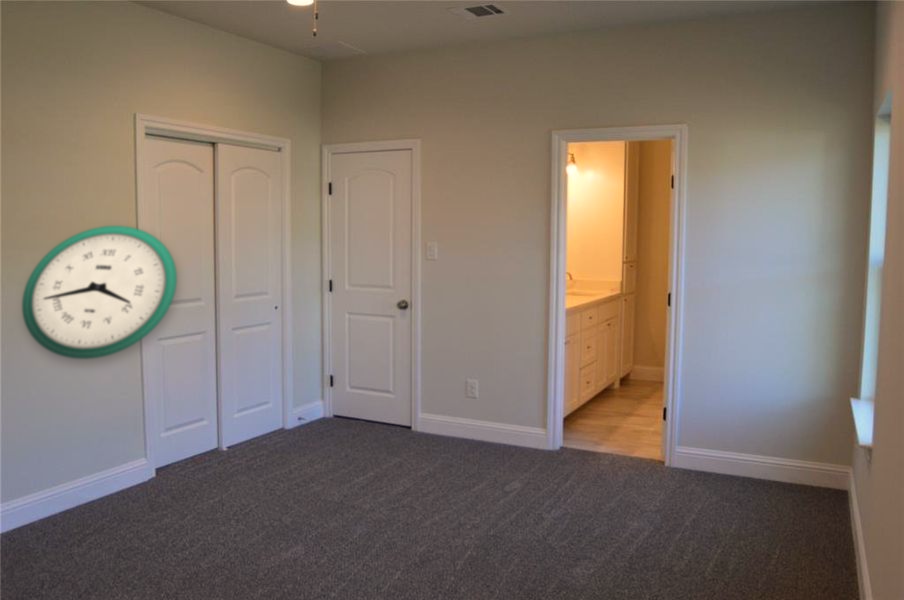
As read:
{"hour": 3, "minute": 42}
